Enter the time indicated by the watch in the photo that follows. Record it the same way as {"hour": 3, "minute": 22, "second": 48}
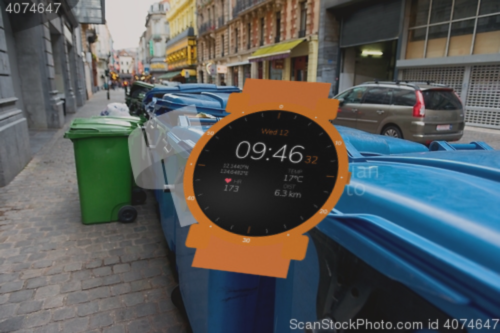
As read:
{"hour": 9, "minute": 46, "second": 32}
